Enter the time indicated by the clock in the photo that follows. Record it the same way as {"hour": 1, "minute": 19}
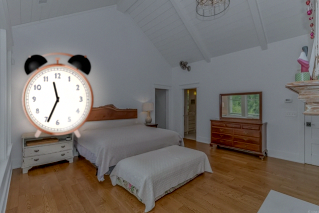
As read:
{"hour": 11, "minute": 34}
